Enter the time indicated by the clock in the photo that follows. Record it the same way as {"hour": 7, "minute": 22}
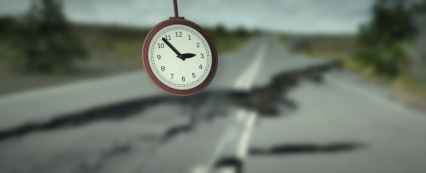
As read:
{"hour": 2, "minute": 53}
